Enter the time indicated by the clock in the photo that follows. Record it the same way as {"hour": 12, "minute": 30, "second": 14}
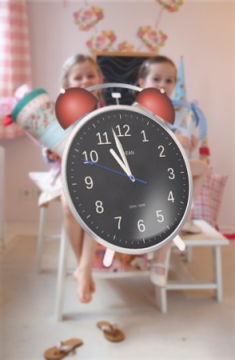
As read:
{"hour": 10, "minute": 57, "second": 49}
